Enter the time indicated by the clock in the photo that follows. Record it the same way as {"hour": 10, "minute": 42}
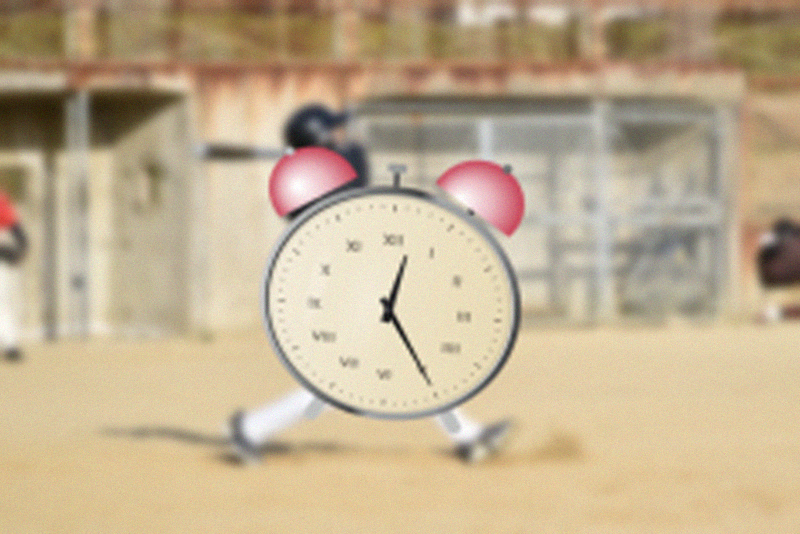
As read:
{"hour": 12, "minute": 25}
